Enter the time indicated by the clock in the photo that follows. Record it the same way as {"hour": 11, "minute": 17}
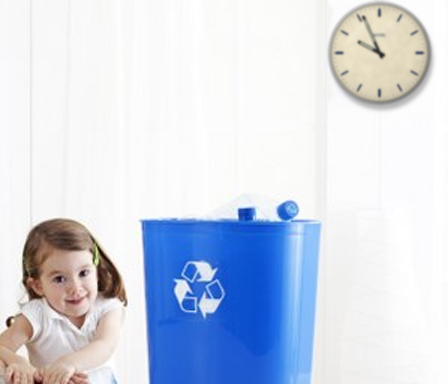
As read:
{"hour": 9, "minute": 56}
